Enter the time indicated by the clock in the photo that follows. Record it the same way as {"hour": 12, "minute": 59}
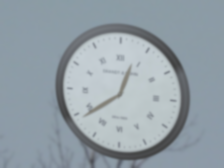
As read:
{"hour": 12, "minute": 39}
